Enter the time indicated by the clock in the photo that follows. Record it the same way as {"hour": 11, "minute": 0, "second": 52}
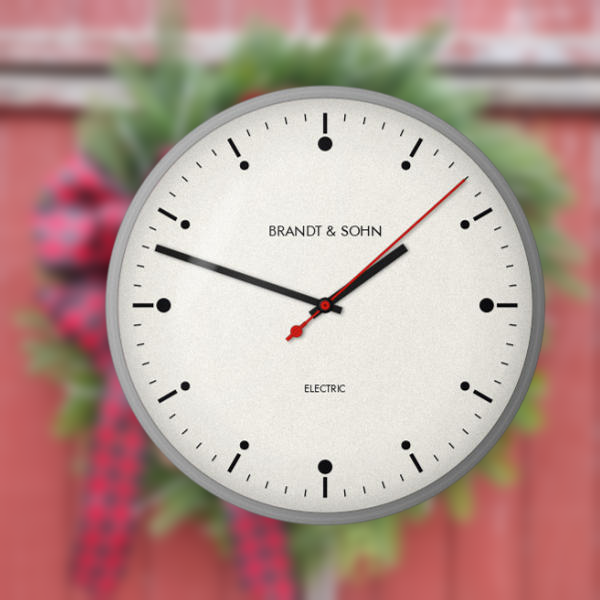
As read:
{"hour": 1, "minute": 48, "second": 8}
